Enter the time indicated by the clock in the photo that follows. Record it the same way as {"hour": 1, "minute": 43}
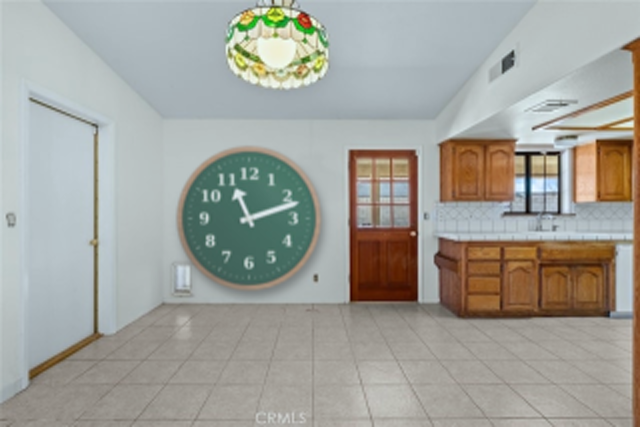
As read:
{"hour": 11, "minute": 12}
